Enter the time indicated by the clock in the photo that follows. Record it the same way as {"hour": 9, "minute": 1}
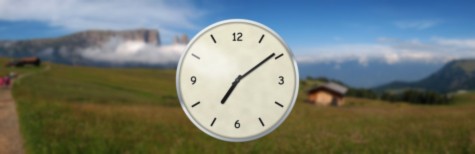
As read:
{"hour": 7, "minute": 9}
